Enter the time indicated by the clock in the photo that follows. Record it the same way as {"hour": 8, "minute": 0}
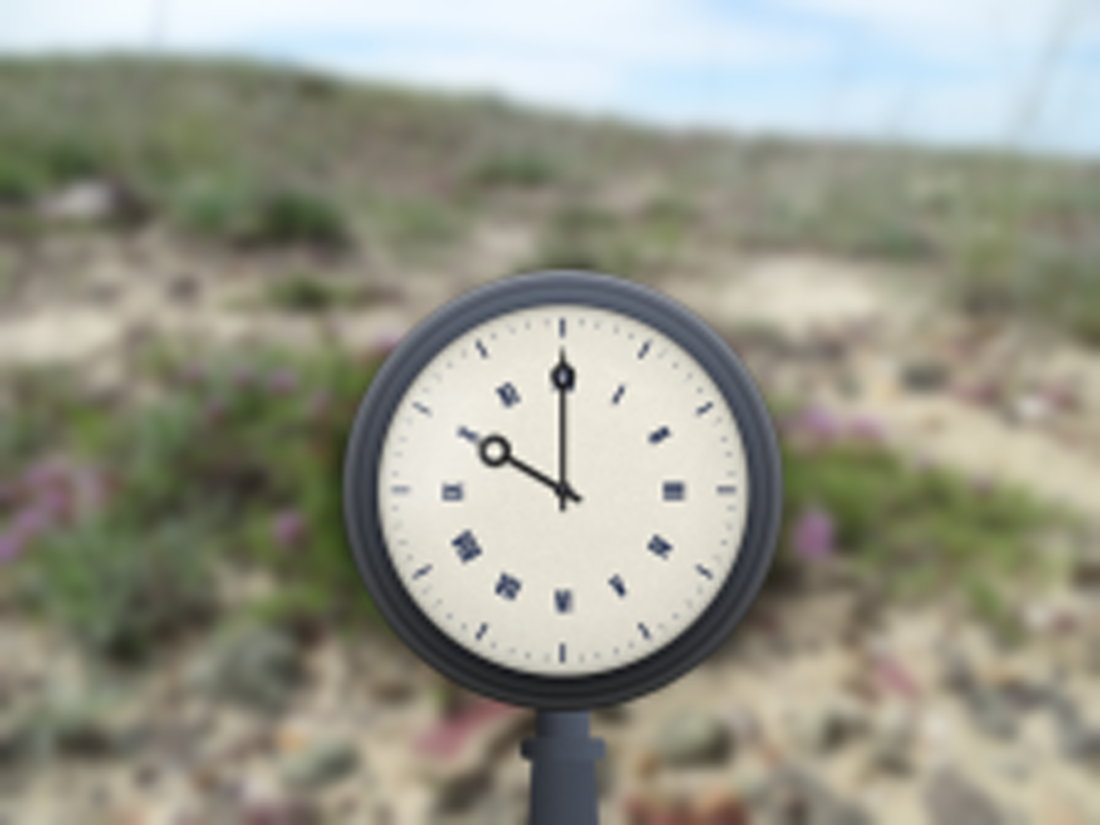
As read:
{"hour": 10, "minute": 0}
